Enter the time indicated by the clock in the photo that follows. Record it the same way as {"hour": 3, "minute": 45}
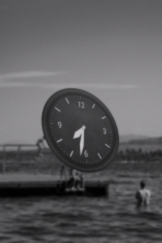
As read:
{"hour": 7, "minute": 32}
